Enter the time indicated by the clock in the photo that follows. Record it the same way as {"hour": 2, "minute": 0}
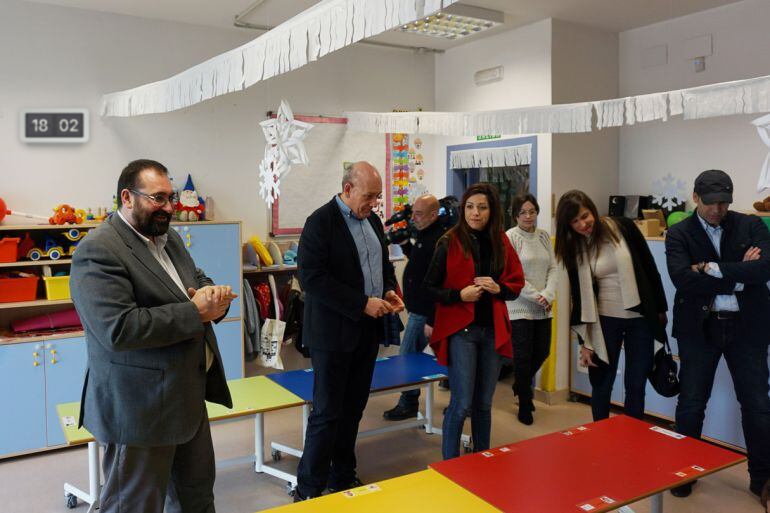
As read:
{"hour": 18, "minute": 2}
